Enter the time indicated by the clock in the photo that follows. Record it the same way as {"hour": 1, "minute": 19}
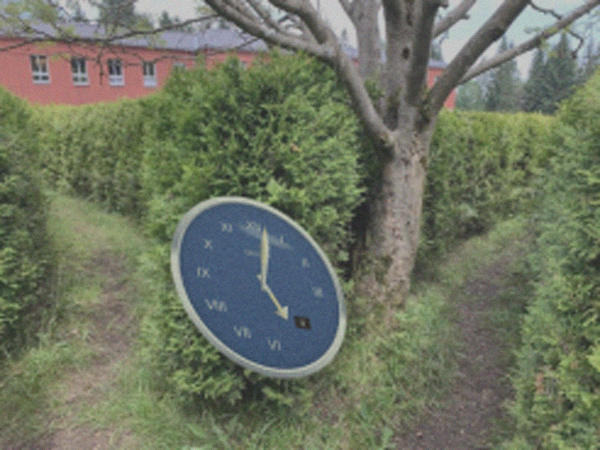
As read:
{"hour": 5, "minute": 2}
